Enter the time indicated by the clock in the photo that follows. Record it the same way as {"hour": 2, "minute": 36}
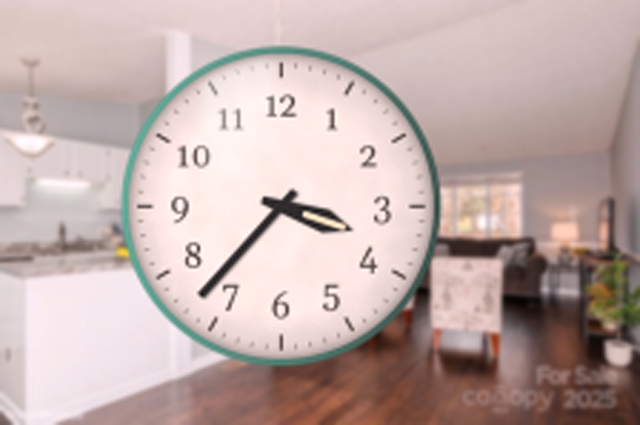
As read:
{"hour": 3, "minute": 37}
